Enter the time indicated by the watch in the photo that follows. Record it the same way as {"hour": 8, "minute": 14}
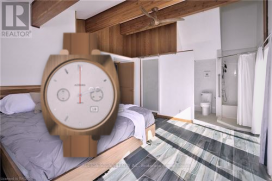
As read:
{"hour": 2, "minute": 12}
